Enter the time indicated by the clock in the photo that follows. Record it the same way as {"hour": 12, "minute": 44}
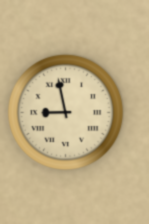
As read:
{"hour": 8, "minute": 58}
